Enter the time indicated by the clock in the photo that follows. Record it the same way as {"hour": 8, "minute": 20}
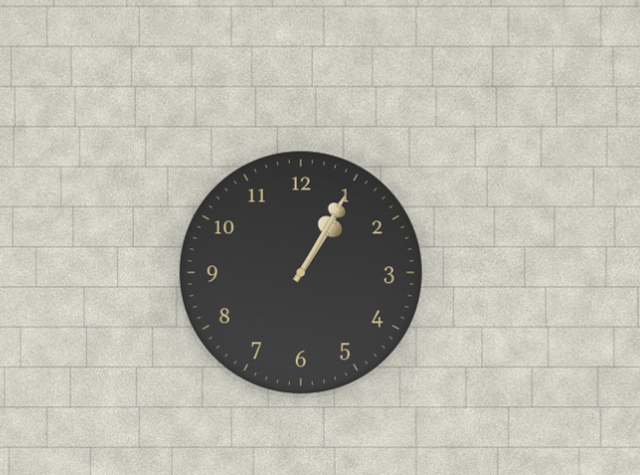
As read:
{"hour": 1, "minute": 5}
